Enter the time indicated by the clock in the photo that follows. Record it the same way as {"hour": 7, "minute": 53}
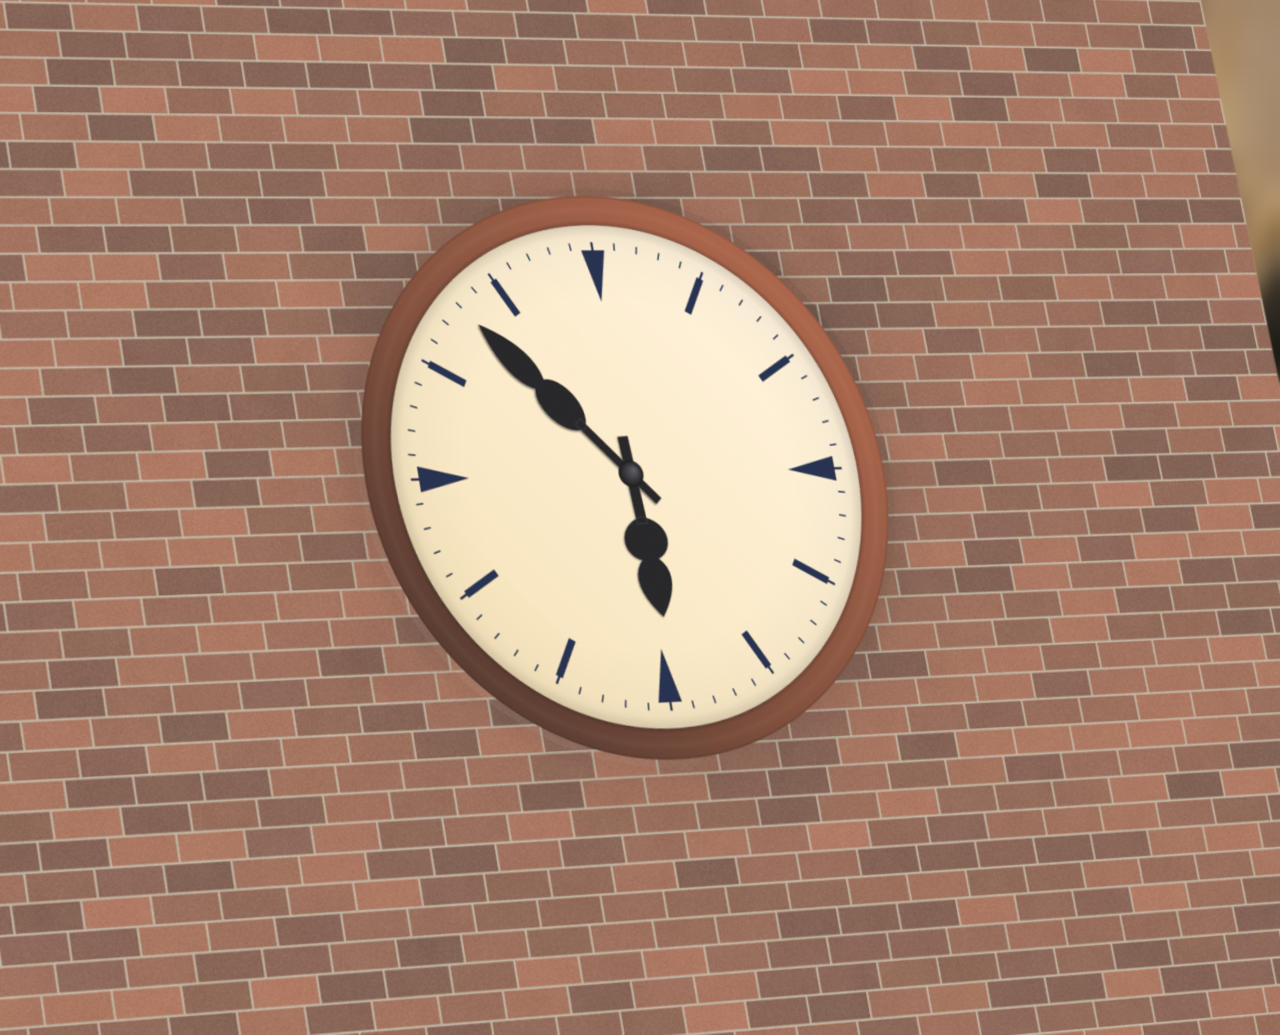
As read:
{"hour": 5, "minute": 53}
